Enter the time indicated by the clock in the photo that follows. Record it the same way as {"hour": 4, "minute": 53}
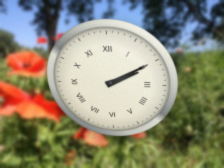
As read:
{"hour": 2, "minute": 10}
